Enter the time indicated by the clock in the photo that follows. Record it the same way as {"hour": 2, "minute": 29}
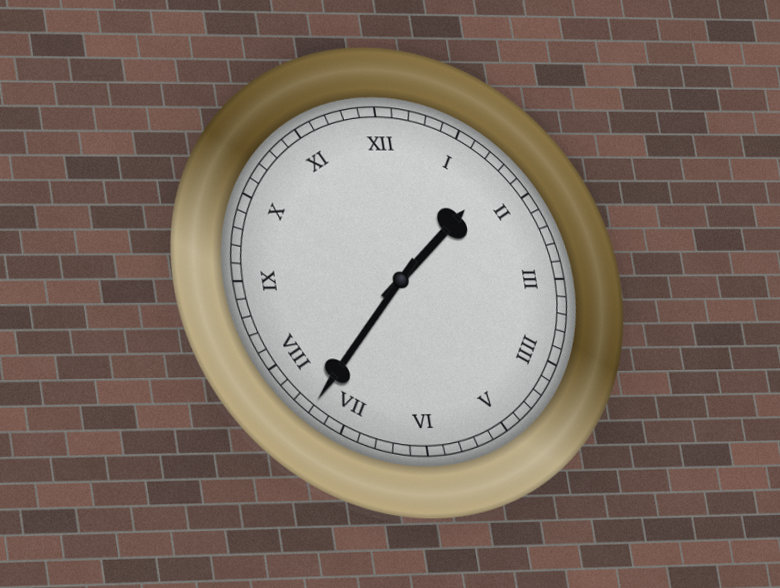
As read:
{"hour": 1, "minute": 37}
